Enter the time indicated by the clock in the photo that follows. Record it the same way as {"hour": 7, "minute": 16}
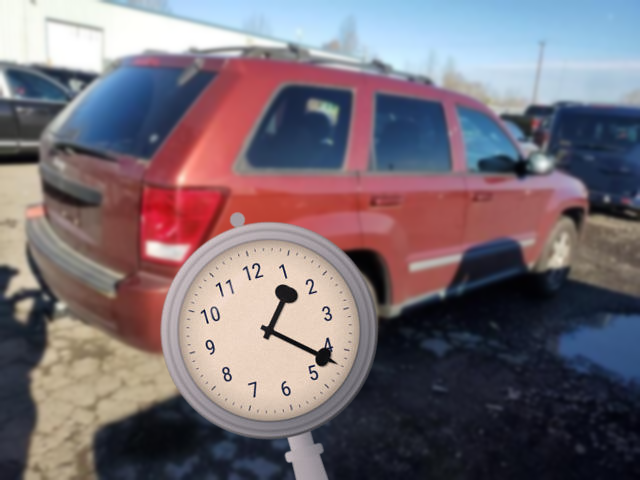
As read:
{"hour": 1, "minute": 22}
